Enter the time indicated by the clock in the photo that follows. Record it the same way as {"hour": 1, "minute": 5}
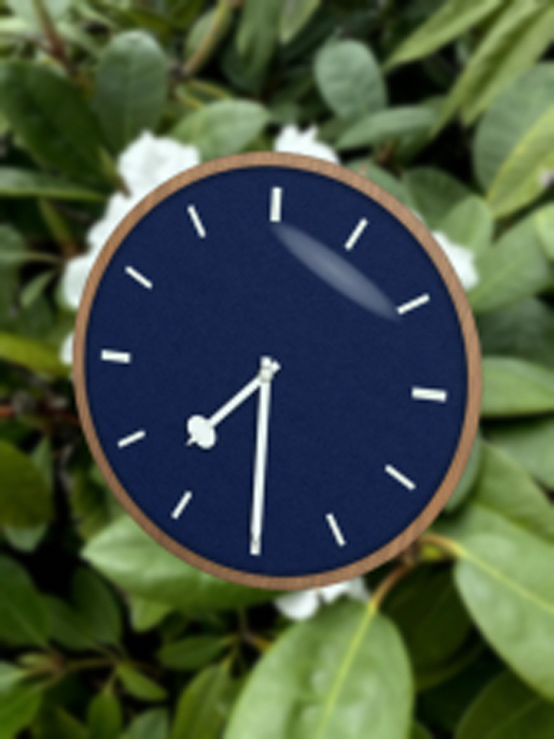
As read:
{"hour": 7, "minute": 30}
